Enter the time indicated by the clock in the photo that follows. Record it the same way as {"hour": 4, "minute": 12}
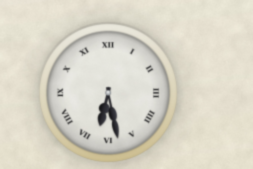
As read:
{"hour": 6, "minute": 28}
